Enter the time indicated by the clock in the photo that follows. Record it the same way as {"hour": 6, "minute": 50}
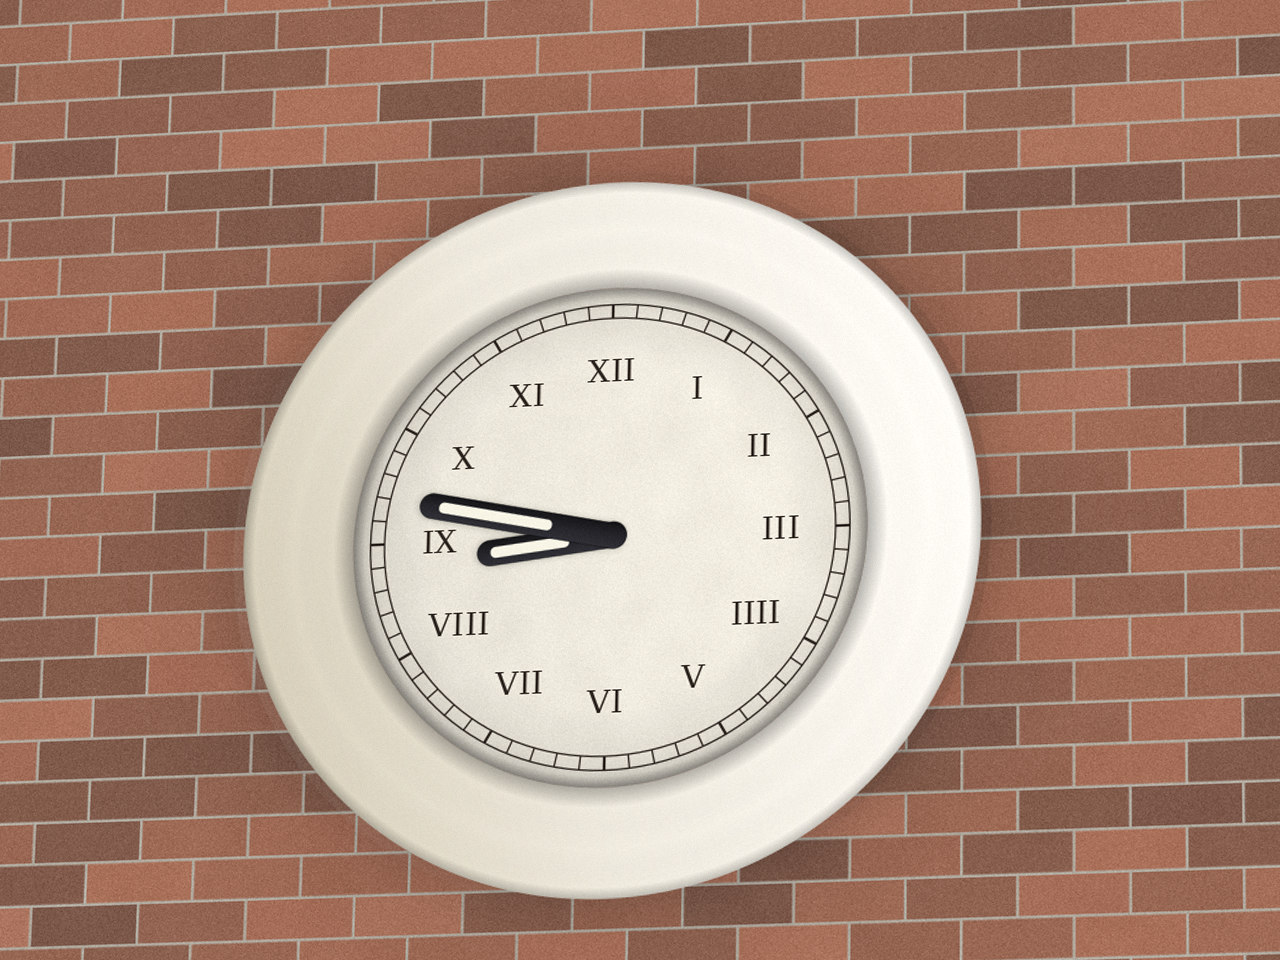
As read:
{"hour": 8, "minute": 47}
